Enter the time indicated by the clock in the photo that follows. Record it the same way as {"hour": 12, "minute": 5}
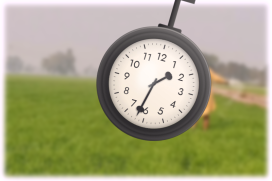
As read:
{"hour": 1, "minute": 32}
